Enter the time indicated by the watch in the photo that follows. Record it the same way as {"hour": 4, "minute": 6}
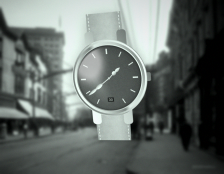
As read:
{"hour": 1, "minute": 39}
